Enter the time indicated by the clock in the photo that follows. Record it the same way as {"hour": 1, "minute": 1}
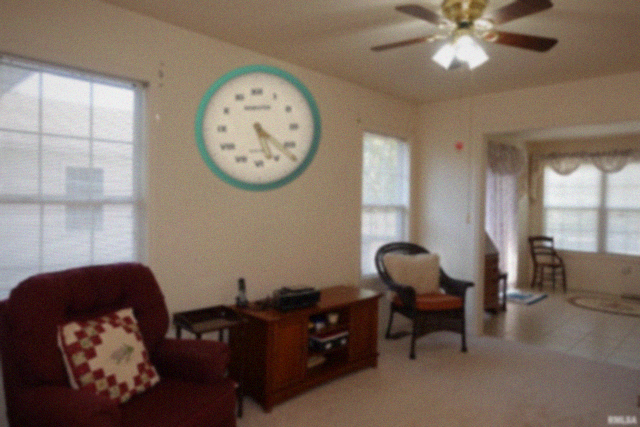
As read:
{"hour": 5, "minute": 22}
